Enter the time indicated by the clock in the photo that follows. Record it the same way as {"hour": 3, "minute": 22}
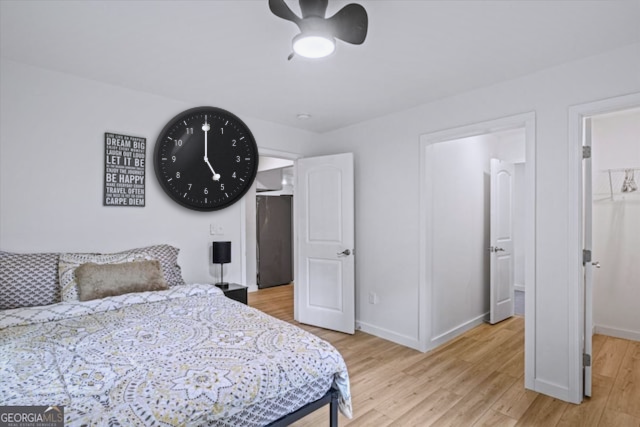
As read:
{"hour": 5, "minute": 0}
